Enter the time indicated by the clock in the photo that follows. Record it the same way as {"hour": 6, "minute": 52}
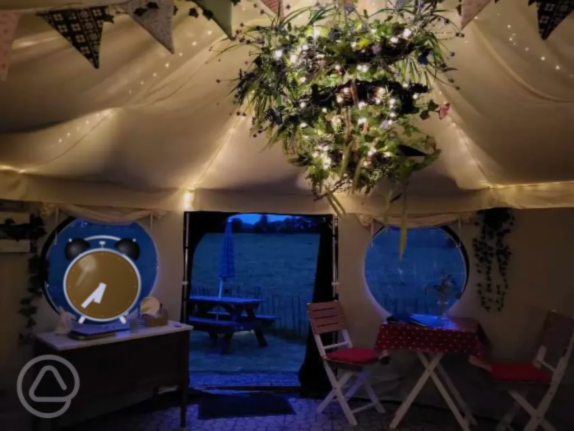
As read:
{"hour": 6, "minute": 37}
